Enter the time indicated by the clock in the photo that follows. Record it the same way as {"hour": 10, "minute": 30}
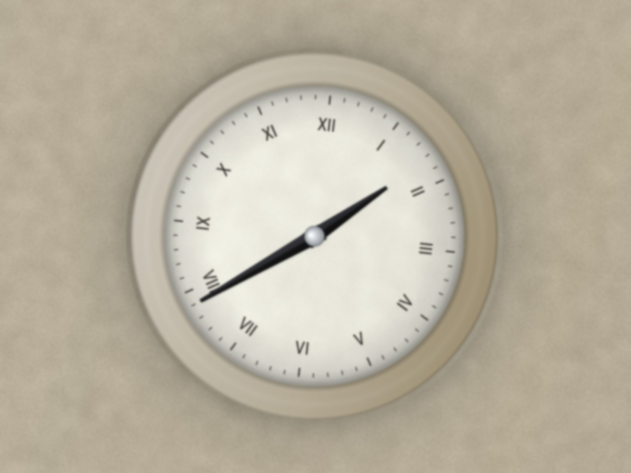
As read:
{"hour": 1, "minute": 39}
